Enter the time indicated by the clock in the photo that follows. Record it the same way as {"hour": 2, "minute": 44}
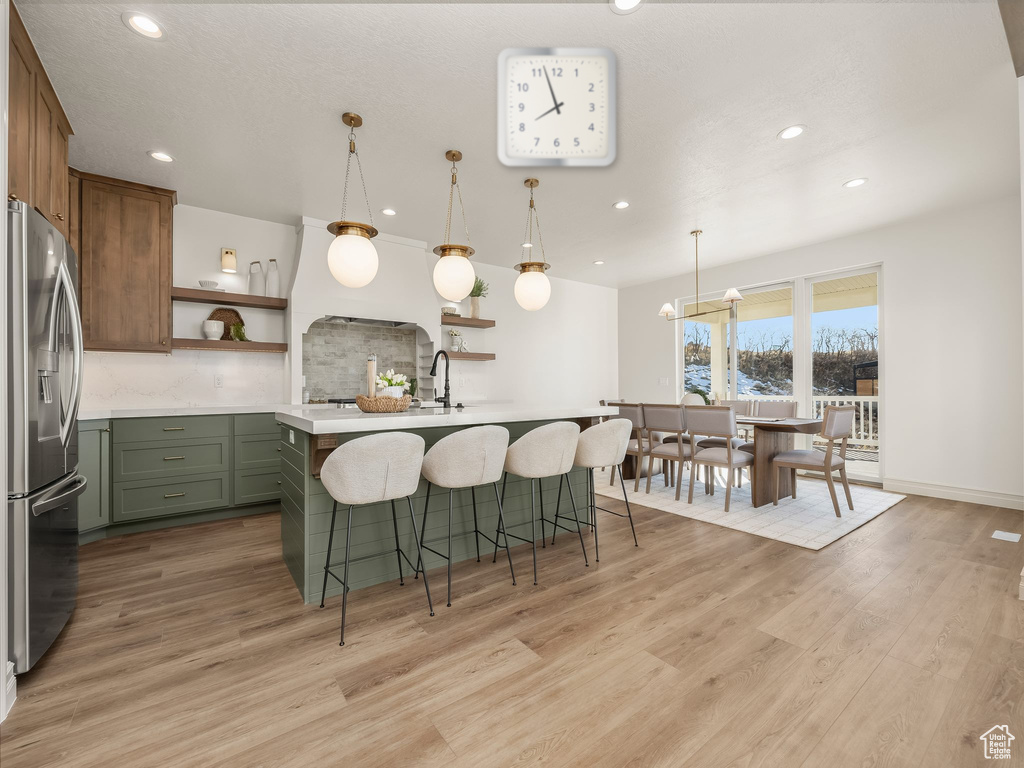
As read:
{"hour": 7, "minute": 57}
